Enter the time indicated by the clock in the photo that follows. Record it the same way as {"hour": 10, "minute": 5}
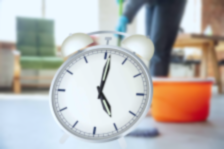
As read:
{"hour": 5, "minute": 1}
